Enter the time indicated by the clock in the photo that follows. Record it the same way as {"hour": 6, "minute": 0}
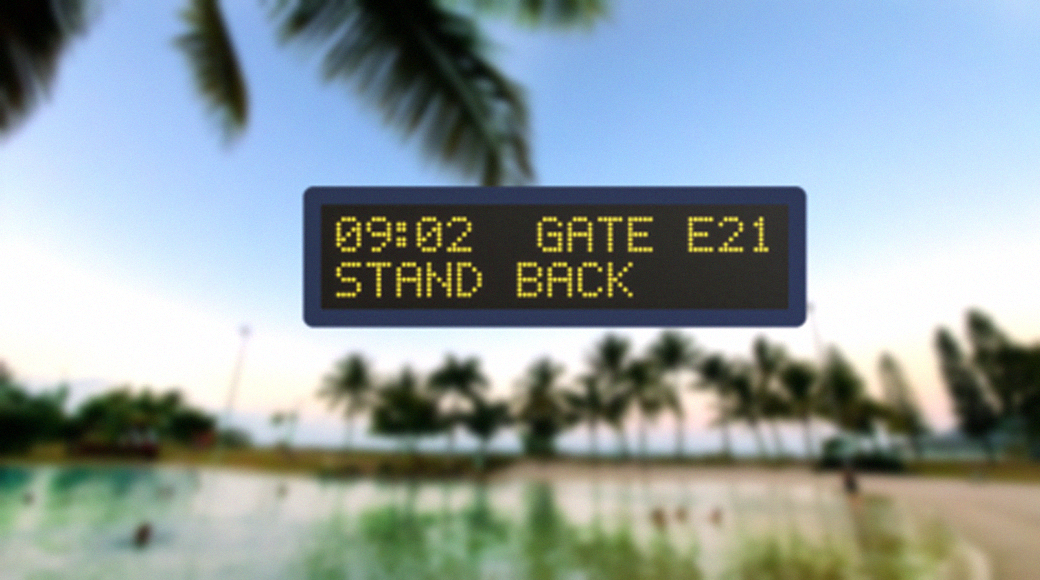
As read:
{"hour": 9, "minute": 2}
